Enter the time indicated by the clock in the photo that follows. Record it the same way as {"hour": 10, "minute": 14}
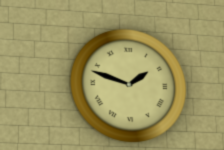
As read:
{"hour": 1, "minute": 48}
